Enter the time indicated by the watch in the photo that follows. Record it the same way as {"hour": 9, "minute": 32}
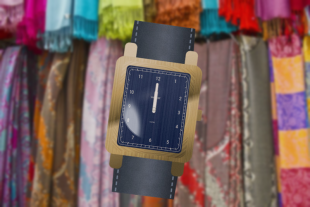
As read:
{"hour": 12, "minute": 0}
